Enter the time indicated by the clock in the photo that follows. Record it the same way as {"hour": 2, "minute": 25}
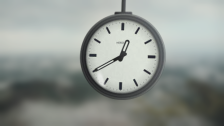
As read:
{"hour": 12, "minute": 40}
